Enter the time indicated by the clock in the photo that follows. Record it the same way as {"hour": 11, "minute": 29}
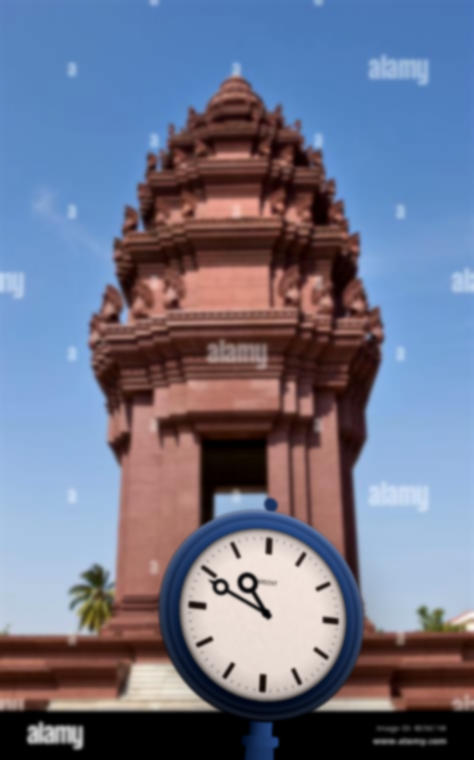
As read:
{"hour": 10, "minute": 49}
